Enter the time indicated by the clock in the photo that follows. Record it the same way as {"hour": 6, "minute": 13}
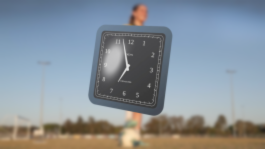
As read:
{"hour": 6, "minute": 57}
